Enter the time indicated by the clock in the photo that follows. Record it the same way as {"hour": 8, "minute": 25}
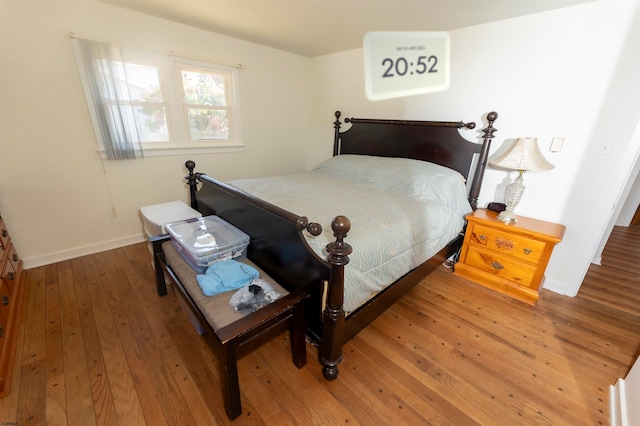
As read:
{"hour": 20, "minute": 52}
